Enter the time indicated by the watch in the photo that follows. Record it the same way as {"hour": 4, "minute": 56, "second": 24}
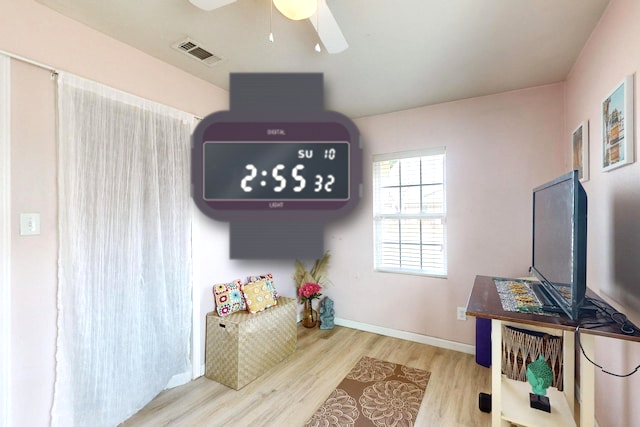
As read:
{"hour": 2, "minute": 55, "second": 32}
